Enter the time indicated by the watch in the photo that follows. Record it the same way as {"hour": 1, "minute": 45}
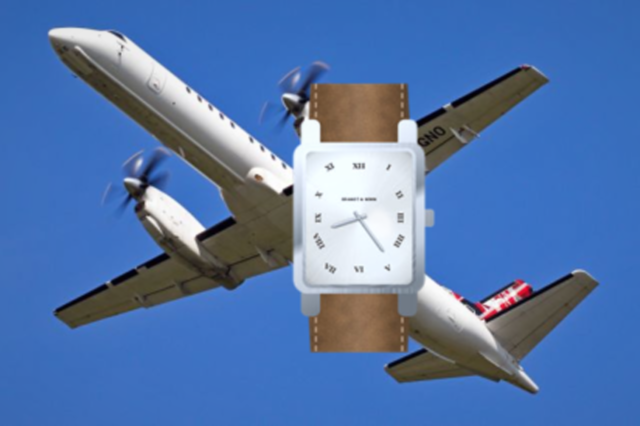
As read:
{"hour": 8, "minute": 24}
